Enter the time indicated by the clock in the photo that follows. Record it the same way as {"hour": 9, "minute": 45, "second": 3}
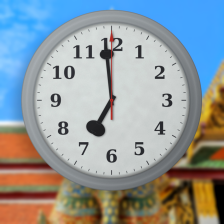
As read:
{"hour": 6, "minute": 59, "second": 0}
